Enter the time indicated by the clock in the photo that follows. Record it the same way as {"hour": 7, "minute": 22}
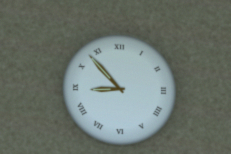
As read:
{"hour": 8, "minute": 53}
